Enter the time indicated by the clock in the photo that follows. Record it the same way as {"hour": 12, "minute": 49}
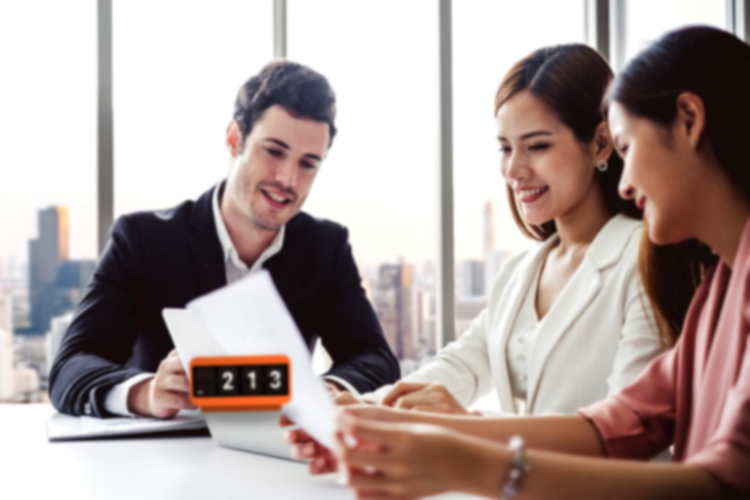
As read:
{"hour": 2, "minute": 13}
